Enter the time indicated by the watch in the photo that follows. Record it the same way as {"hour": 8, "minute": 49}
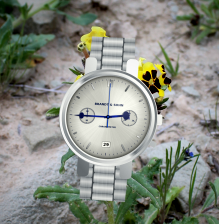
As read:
{"hour": 2, "minute": 45}
